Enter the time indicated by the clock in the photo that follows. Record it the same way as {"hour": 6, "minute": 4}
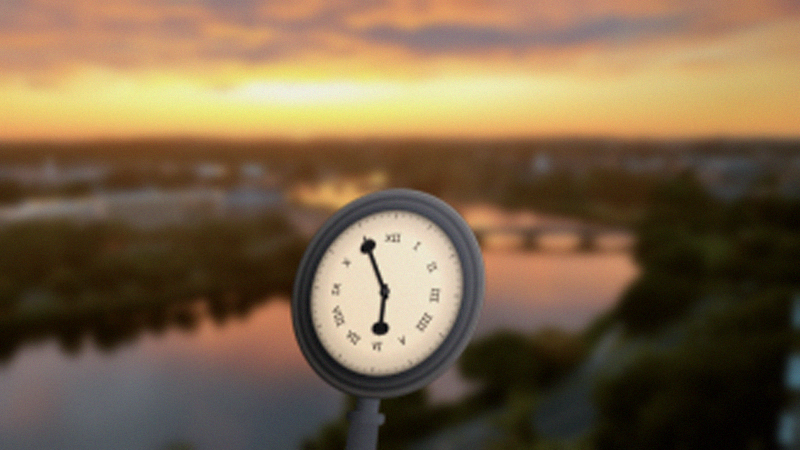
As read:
{"hour": 5, "minute": 55}
